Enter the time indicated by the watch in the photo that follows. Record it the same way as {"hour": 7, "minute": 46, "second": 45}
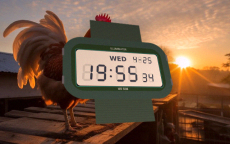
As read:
{"hour": 19, "minute": 55, "second": 34}
